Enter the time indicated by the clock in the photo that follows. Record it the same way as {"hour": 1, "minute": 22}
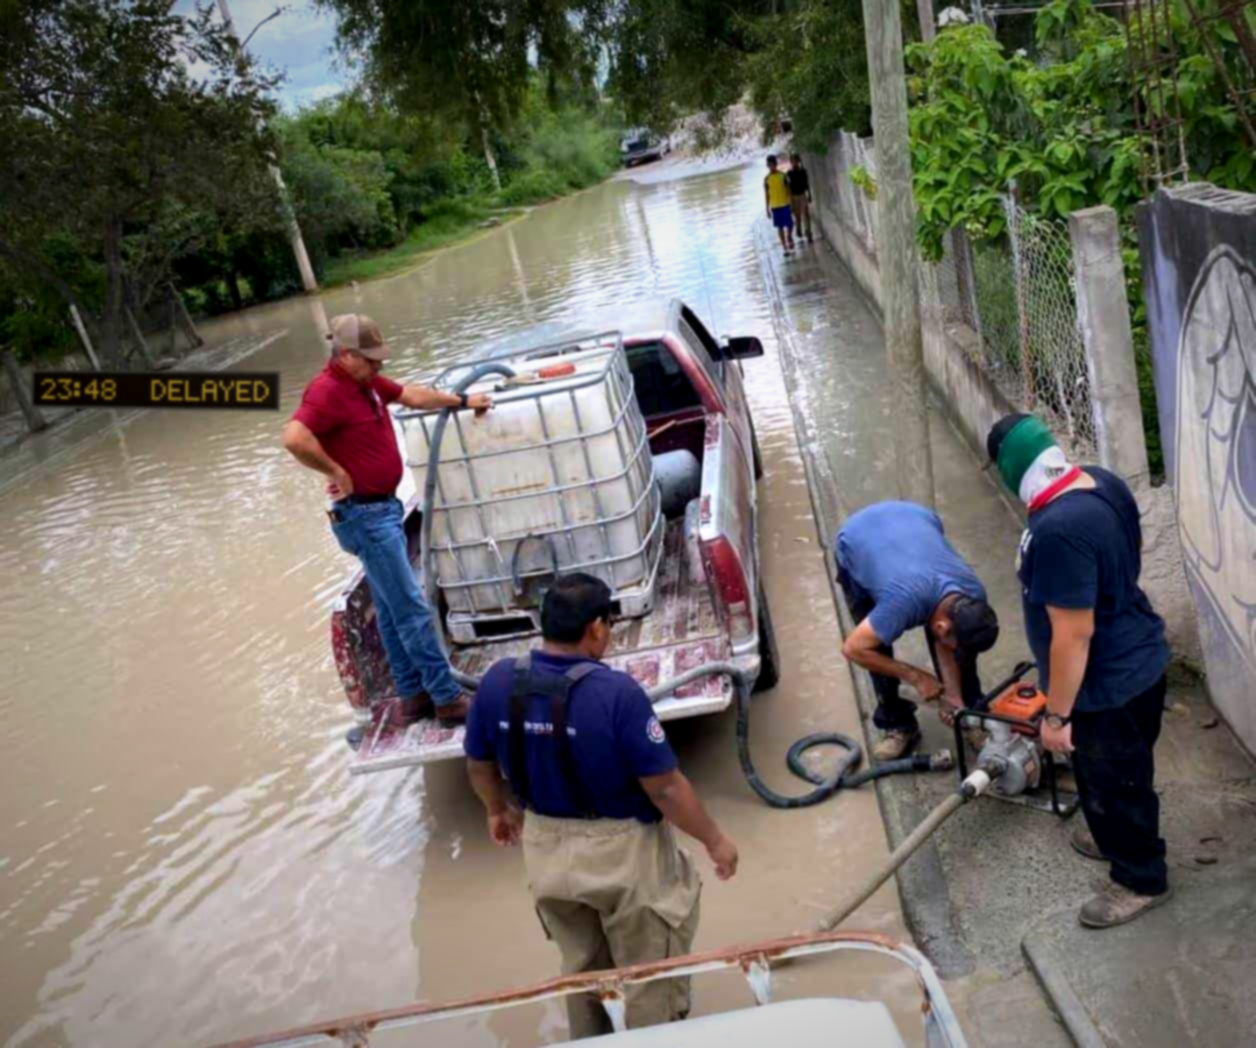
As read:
{"hour": 23, "minute": 48}
